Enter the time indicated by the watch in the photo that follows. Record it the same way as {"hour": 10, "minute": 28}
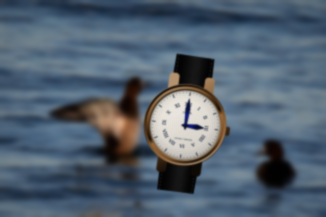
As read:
{"hour": 3, "minute": 0}
